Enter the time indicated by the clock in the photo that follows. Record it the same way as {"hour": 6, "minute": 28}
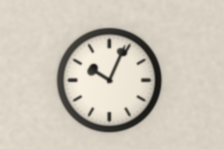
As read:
{"hour": 10, "minute": 4}
